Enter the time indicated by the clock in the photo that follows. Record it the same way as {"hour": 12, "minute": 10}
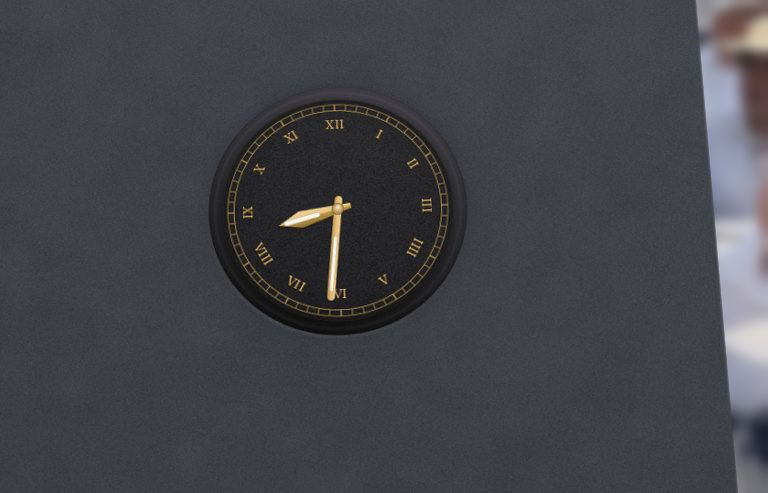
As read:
{"hour": 8, "minute": 31}
